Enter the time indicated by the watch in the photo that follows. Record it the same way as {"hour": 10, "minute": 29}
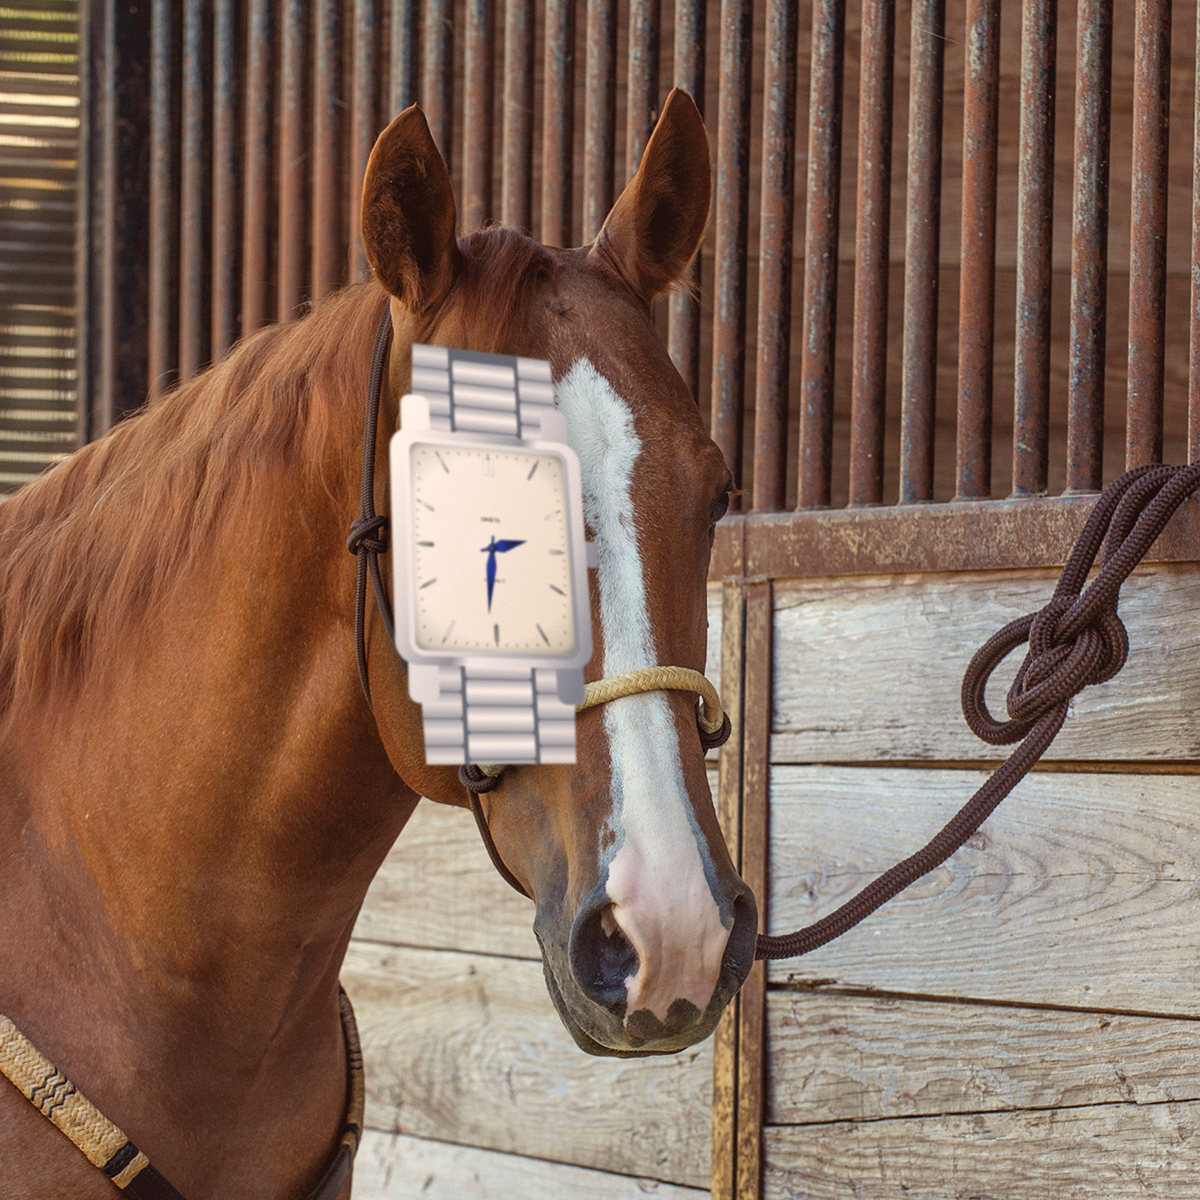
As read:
{"hour": 2, "minute": 31}
